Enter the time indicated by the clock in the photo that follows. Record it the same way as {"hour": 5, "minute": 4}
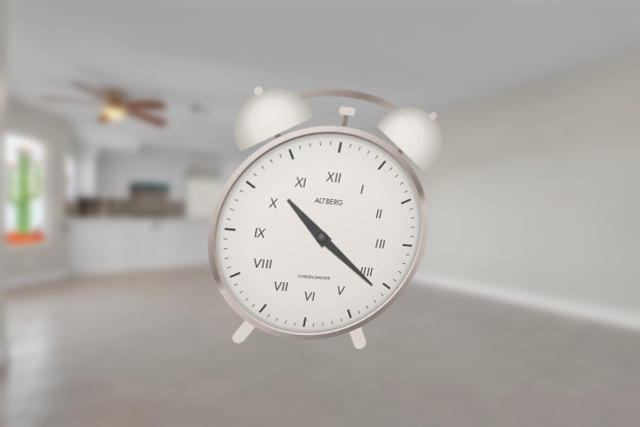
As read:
{"hour": 10, "minute": 21}
